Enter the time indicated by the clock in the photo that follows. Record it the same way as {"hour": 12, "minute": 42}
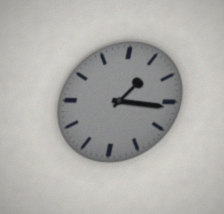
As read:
{"hour": 1, "minute": 16}
